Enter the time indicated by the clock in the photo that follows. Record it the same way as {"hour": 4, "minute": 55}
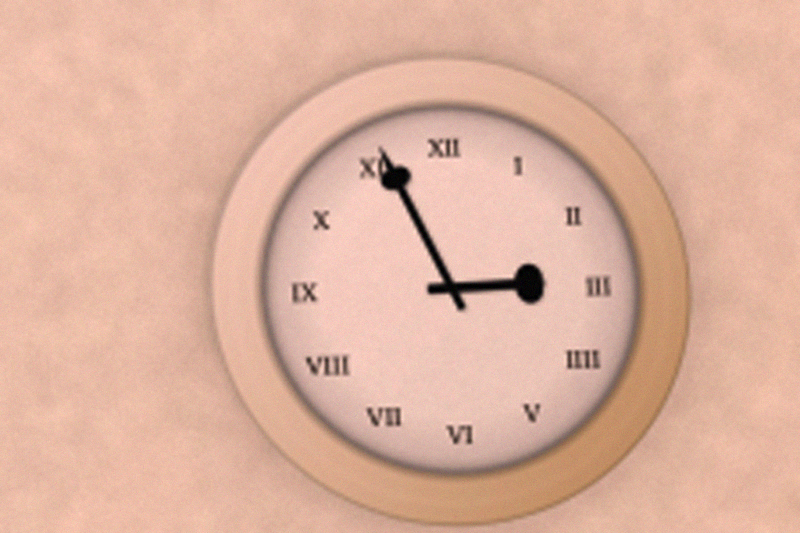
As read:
{"hour": 2, "minute": 56}
